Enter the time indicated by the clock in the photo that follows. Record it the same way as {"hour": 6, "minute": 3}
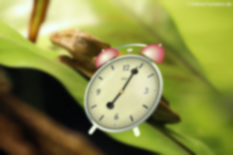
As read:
{"hour": 7, "minute": 4}
